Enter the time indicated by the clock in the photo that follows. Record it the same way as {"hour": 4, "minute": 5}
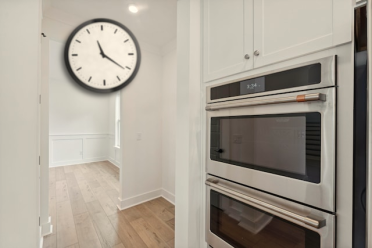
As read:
{"hour": 11, "minute": 21}
